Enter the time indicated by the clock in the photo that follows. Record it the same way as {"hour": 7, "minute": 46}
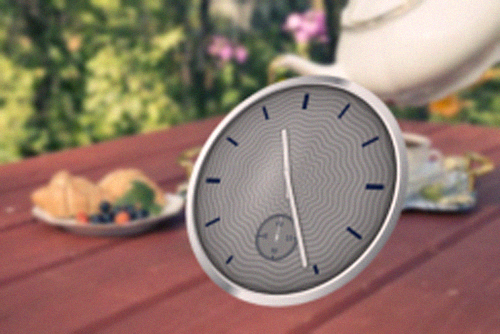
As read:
{"hour": 11, "minute": 26}
